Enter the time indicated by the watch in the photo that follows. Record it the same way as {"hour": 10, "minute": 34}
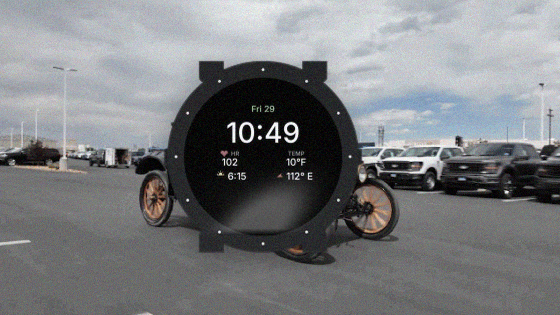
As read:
{"hour": 10, "minute": 49}
